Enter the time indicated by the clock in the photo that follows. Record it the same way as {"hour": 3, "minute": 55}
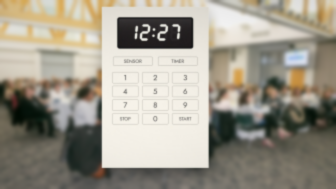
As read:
{"hour": 12, "minute": 27}
